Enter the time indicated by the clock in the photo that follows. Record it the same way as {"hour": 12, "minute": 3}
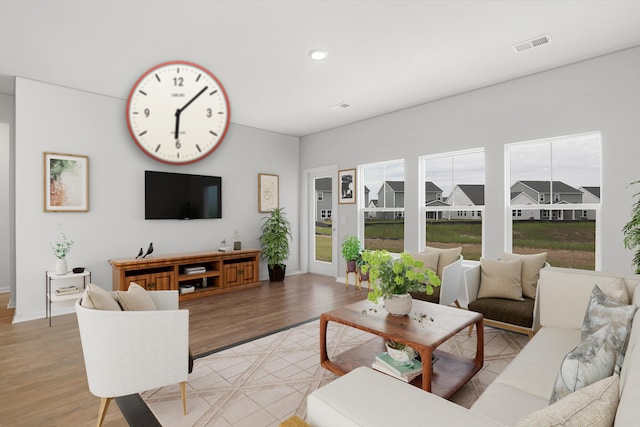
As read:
{"hour": 6, "minute": 8}
